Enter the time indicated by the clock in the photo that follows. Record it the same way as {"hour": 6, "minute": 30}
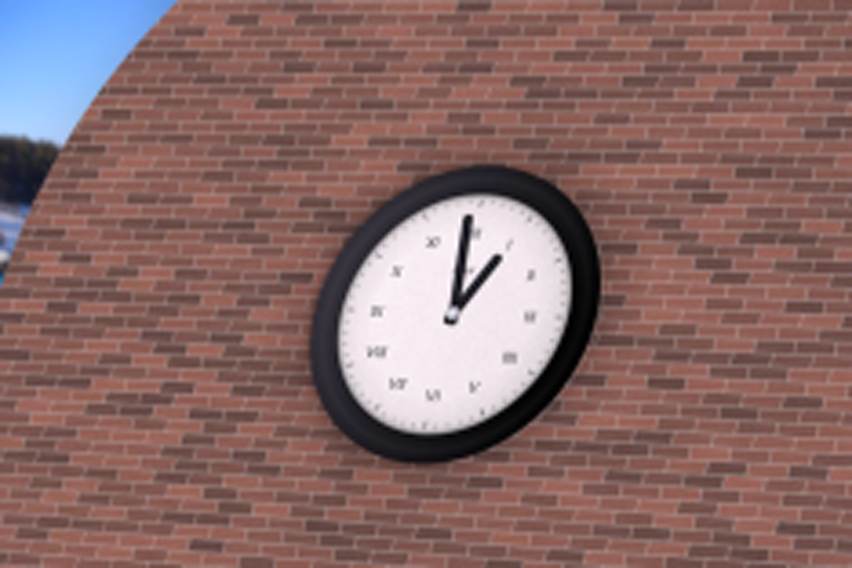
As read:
{"hour": 12, "minute": 59}
